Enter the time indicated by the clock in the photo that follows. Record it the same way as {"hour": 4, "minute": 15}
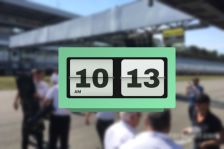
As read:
{"hour": 10, "minute": 13}
